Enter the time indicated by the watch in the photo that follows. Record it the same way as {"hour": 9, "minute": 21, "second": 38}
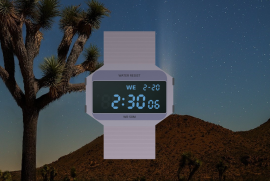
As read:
{"hour": 2, "minute": 30, "second": 6}
